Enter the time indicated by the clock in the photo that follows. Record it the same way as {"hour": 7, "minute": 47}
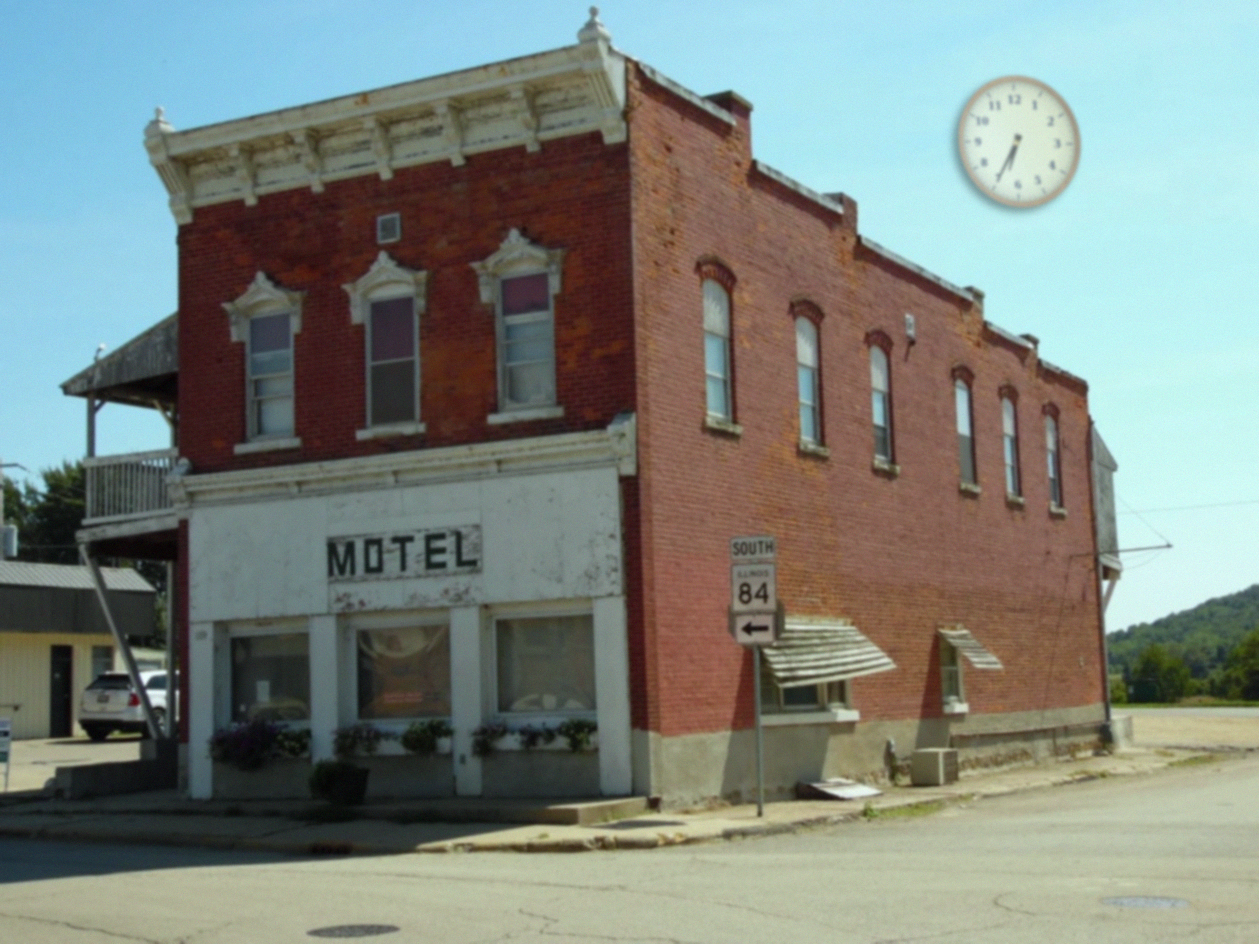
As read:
{"hour": 6, "minute": 35}
